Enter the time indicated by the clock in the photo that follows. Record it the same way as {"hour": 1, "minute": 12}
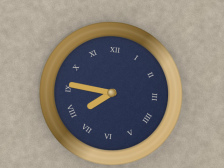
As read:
{"hour": 7, "minute": 46}
